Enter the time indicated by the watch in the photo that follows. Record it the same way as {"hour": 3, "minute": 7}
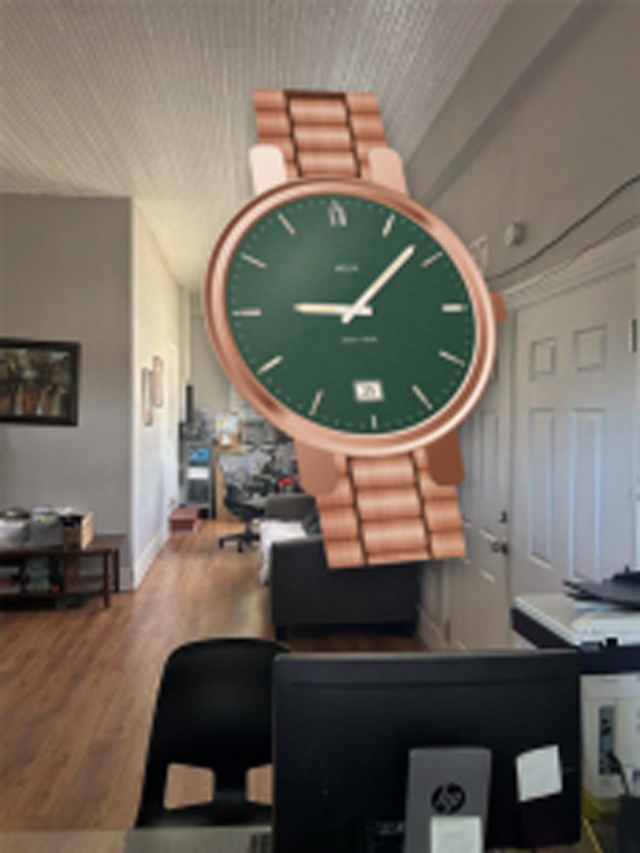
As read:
{"hour": 9, "minute": 8}
